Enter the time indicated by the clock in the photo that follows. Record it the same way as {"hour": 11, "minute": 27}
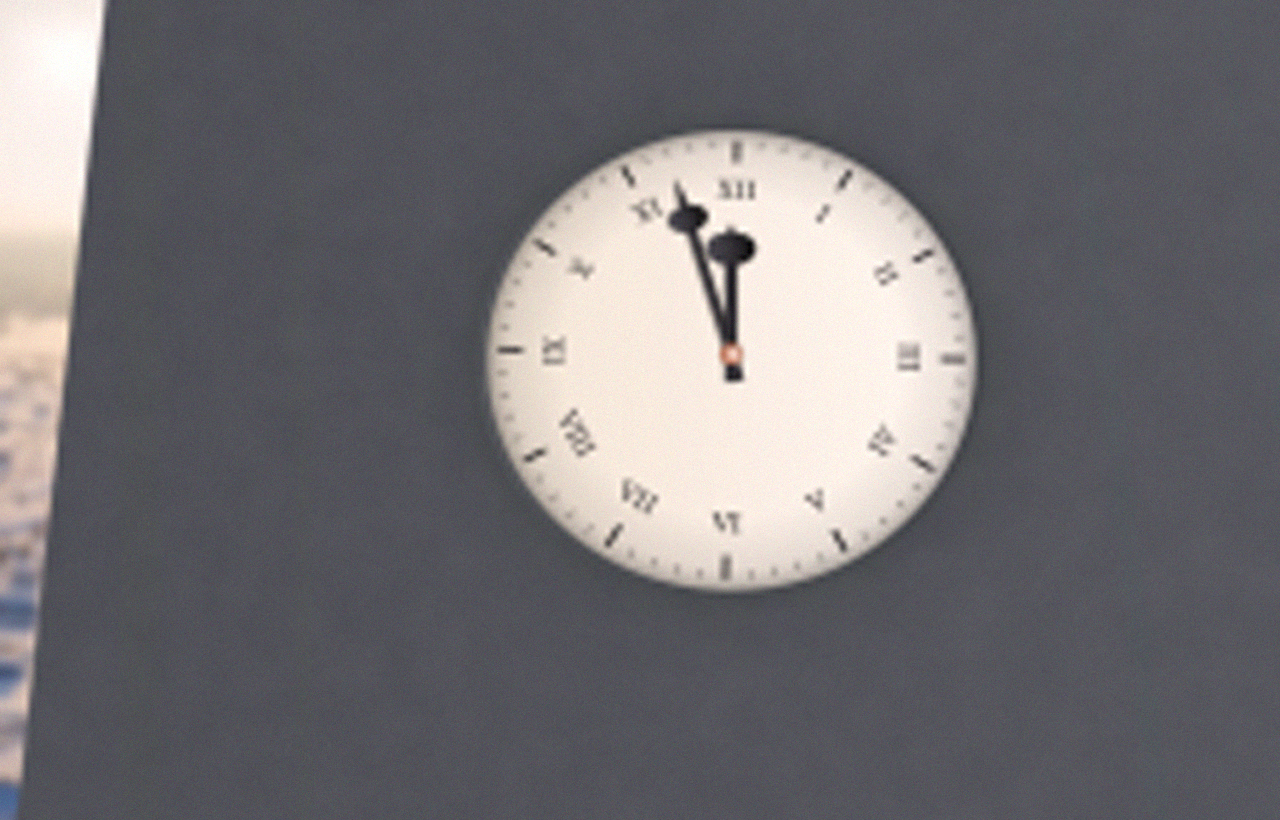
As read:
{"hour": 11, "minute": 57}
